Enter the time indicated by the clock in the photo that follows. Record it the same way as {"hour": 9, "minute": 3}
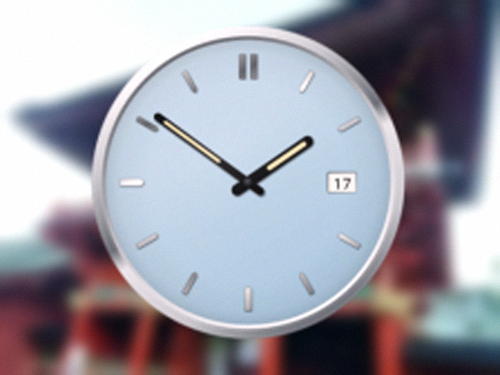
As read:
{"hour": 1, "minute": 51}
